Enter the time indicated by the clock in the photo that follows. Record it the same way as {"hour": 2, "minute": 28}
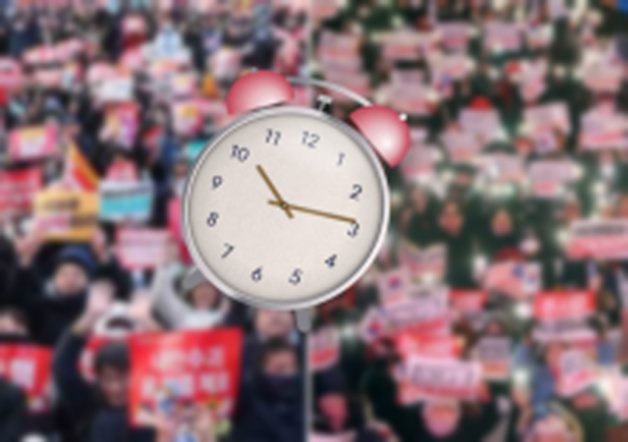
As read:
{"hour": 10, "minute": 14}
